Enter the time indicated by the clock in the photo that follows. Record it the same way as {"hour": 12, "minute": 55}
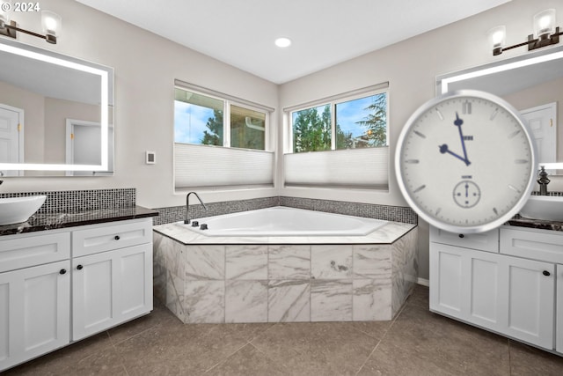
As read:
{"hour": 9, "minute": 58}
